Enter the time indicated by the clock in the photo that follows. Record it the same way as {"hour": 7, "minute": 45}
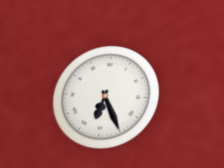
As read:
{"hour": 6, "minute": 25}
